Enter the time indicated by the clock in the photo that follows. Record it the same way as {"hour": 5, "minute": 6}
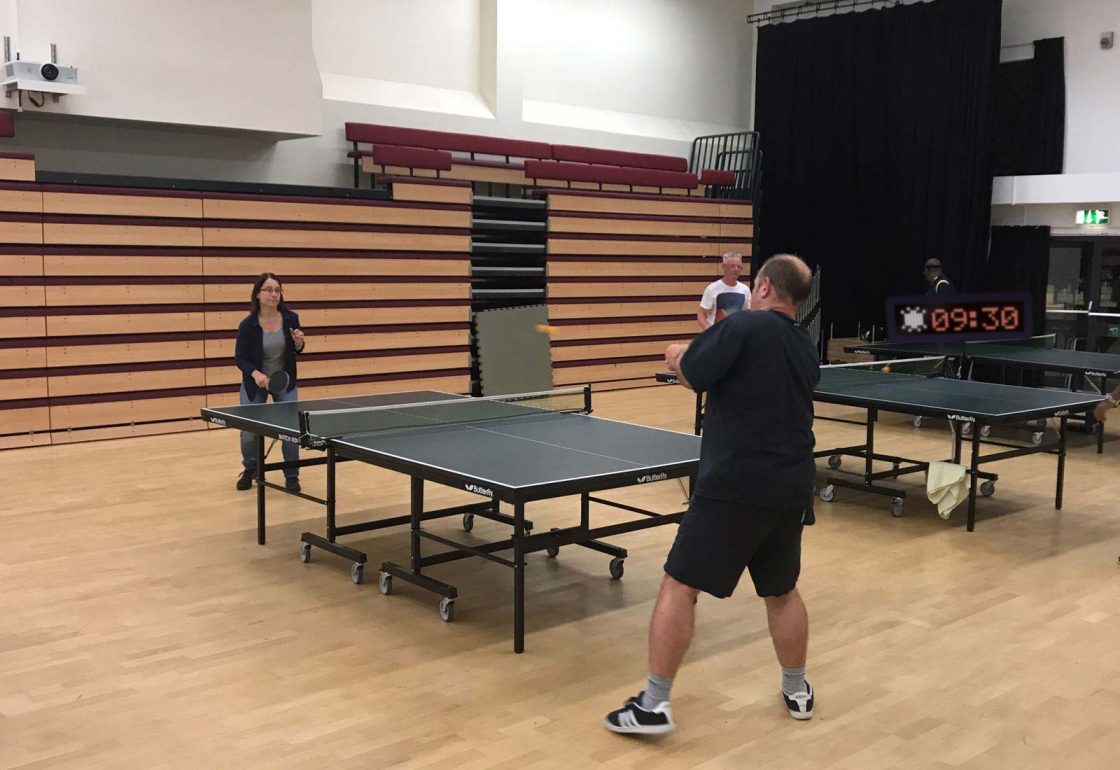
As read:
{"hour": 9, "minute": 30}
